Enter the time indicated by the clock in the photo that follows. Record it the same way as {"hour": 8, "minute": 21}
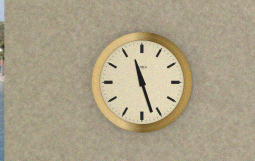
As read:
{"hour": 11, "minute": 27}
